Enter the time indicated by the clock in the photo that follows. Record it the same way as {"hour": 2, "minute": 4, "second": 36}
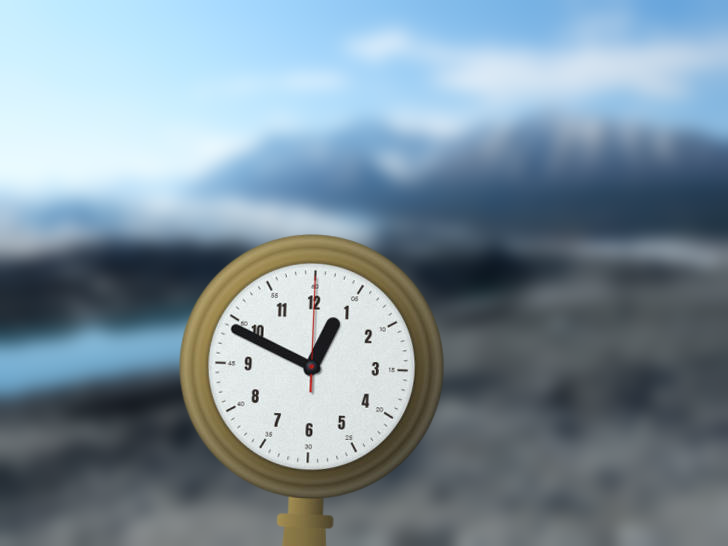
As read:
{"hour": 12, "minute": 49, "second": 0}
